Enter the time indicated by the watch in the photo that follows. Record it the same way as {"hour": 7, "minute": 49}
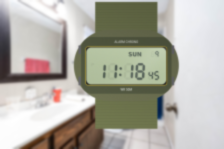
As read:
{"hour": 11, "minute": 18}
